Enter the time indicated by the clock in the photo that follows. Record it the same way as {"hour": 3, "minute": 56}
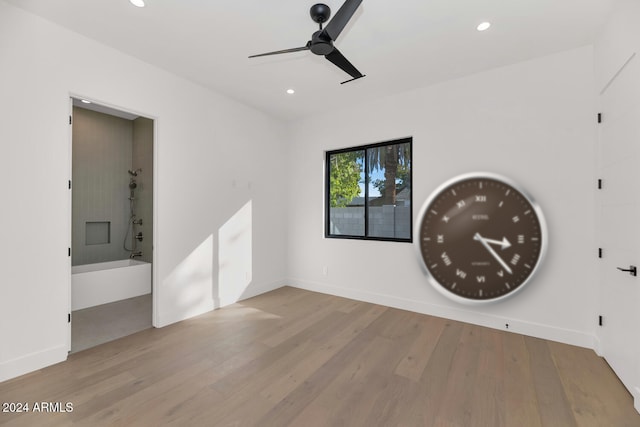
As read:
{"hour": 3, "minute": 23}
